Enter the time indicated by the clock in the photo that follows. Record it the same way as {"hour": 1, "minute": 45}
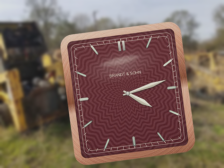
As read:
{"hour": 4, "minute": 13}
